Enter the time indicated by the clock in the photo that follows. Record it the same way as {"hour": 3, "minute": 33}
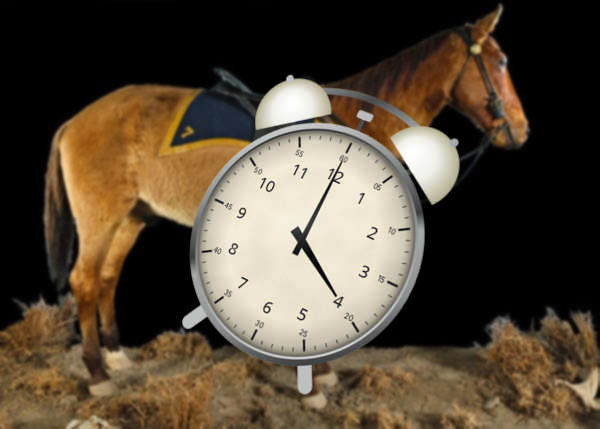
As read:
{"hour": 4, "minute": 0}
